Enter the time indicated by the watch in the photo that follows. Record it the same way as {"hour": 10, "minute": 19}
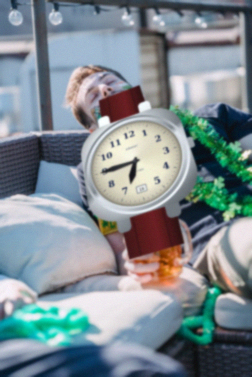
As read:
{"hour": 6, "minute": 45}
